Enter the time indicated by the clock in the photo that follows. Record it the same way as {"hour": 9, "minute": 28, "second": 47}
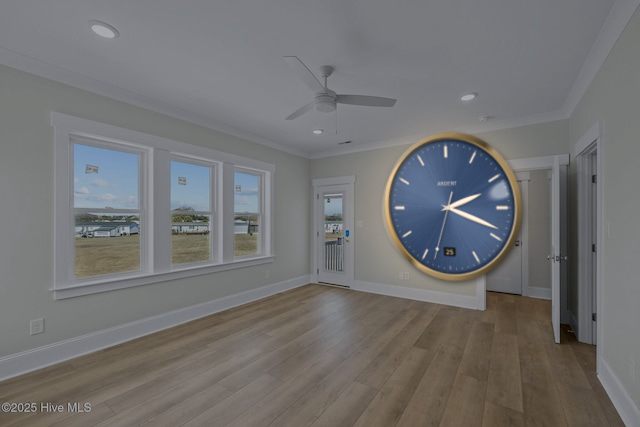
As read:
{"hour": 2, "minute": 18, "second": 33}
